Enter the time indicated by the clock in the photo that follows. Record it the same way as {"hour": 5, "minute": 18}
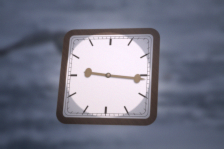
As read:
{"hour": 9, "minute": 16}
